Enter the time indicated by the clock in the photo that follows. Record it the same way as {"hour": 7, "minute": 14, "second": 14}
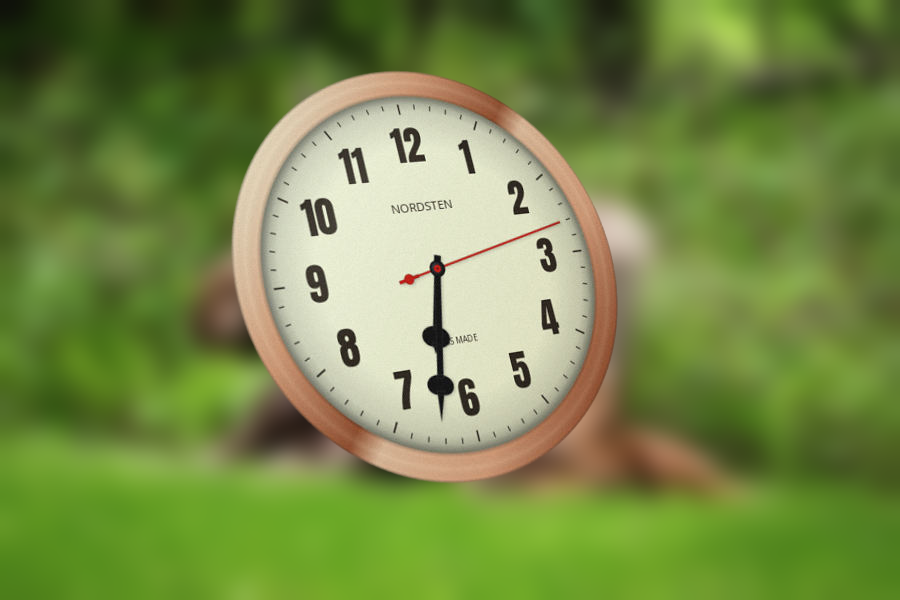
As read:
{"hour": 6, "minute": 32, "second": 13}
